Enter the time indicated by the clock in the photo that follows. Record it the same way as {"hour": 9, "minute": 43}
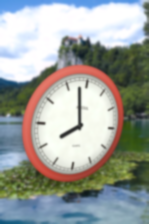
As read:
{"hour": 7, "minute": 58}
